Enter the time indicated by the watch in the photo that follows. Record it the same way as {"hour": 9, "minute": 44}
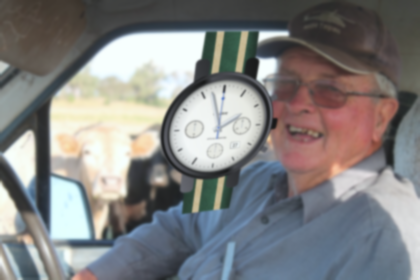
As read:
{"hour": 1, "minute": 57}
